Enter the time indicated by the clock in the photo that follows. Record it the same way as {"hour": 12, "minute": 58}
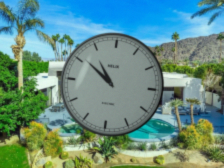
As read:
{"hour": 10, "minute": 51}
